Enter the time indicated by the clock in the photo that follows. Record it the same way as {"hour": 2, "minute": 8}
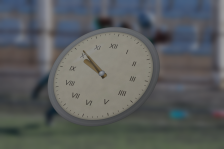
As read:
{"hour": 9, "minute": 51}
